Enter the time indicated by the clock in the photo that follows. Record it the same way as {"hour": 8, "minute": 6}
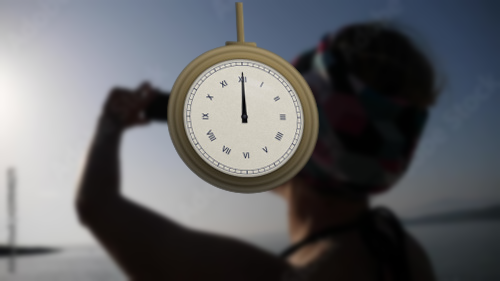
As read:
{"hour": 12, "minute": 0}
